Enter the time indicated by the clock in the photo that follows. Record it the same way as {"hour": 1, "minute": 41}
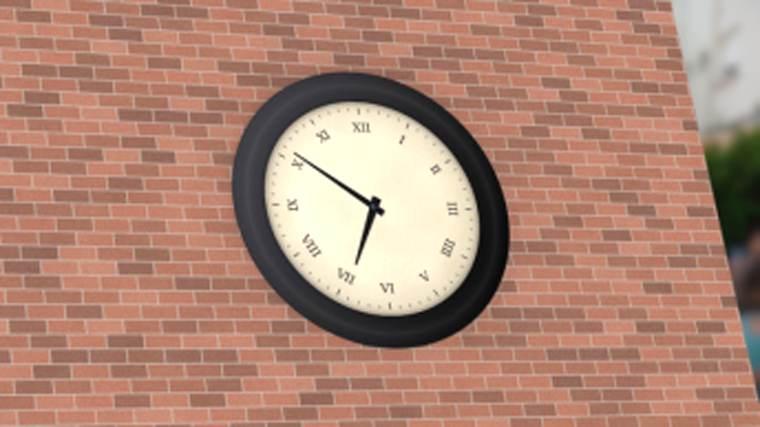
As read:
{"hour": 6, "minute": 51}
